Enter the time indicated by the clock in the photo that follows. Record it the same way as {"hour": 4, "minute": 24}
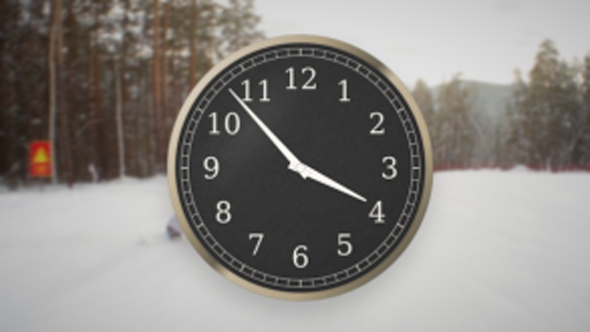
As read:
{"hour": 3, "minute": 53}
